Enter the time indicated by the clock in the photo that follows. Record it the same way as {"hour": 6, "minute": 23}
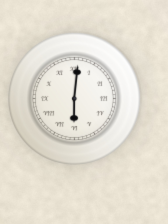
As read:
{"hour": 6, "minute": 1}
